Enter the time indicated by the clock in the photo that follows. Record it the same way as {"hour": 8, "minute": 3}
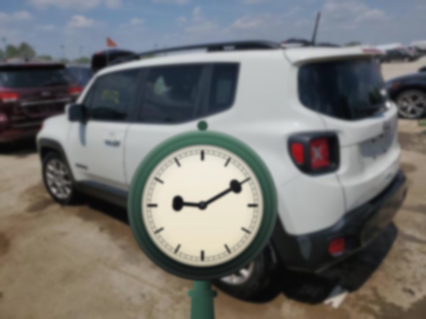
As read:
{"hour": 9, "minute": 10}
